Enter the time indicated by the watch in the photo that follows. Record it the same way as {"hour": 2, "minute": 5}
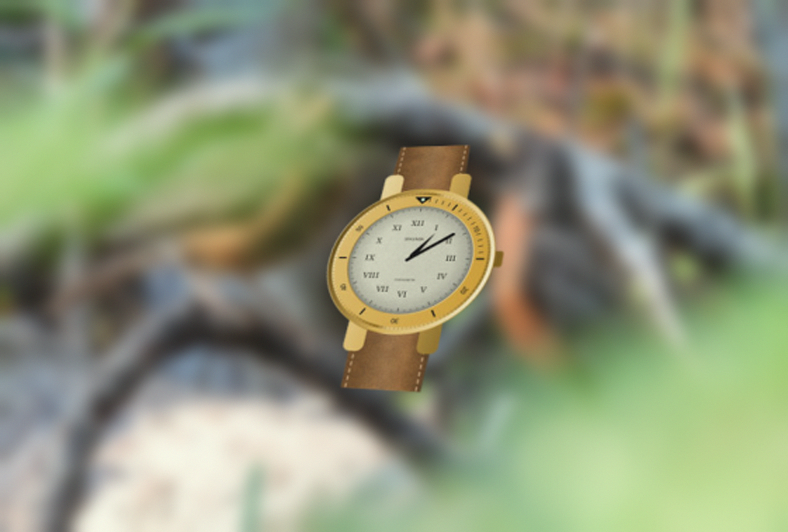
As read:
{"hour": 1, "minute": 9}
